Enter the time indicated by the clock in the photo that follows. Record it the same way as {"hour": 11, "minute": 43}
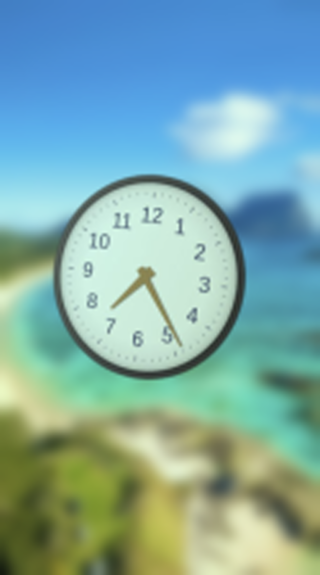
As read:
{"hour": 7, "minute": 24}
